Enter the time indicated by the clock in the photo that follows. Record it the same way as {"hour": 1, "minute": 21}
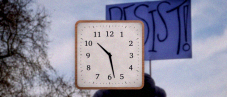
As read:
{"hour": 10, "minute": 28}
